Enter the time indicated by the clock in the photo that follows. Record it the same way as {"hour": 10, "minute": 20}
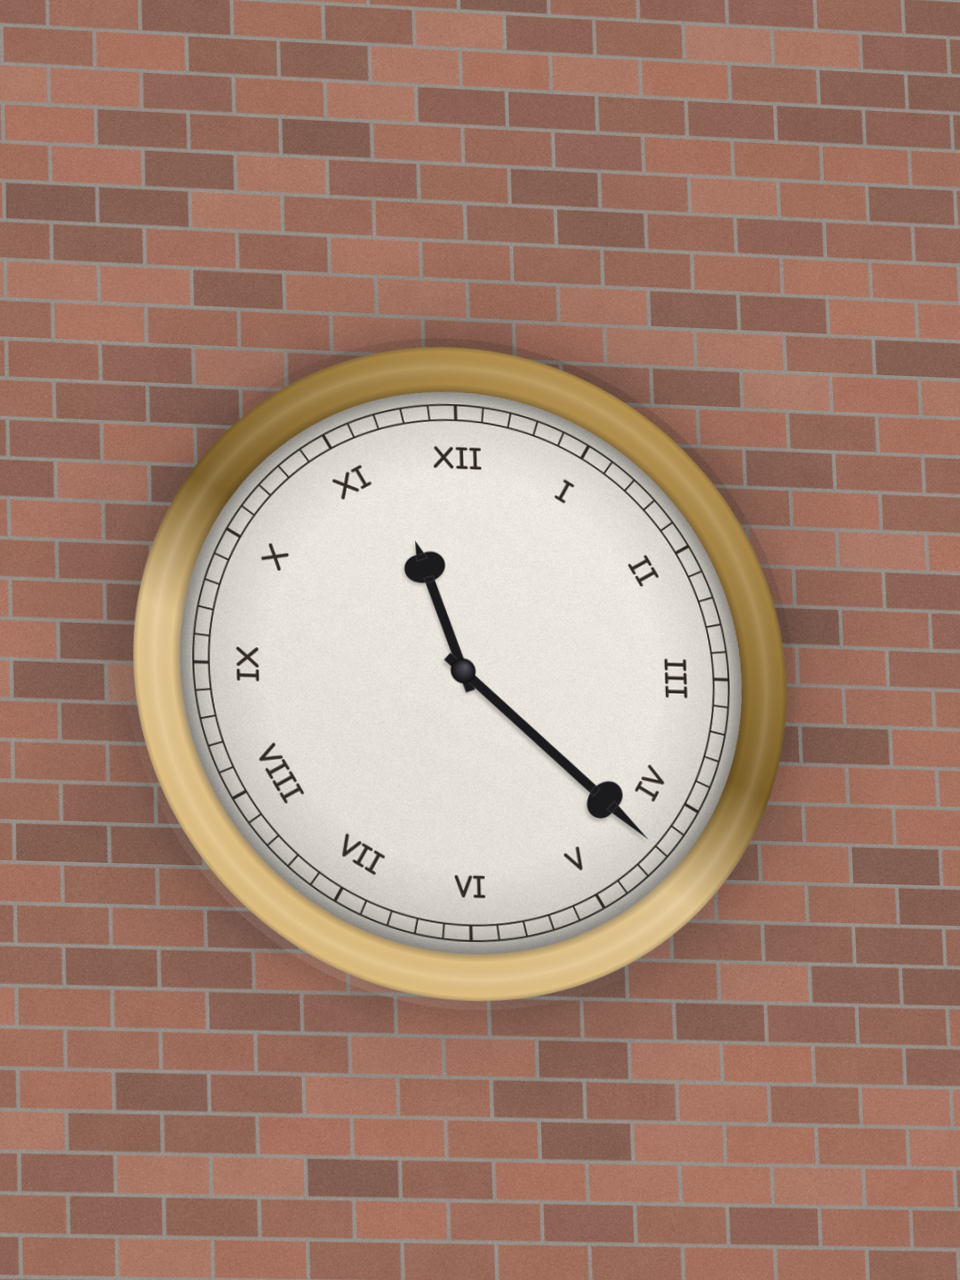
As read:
{"hour": 11, "minute": 22}
